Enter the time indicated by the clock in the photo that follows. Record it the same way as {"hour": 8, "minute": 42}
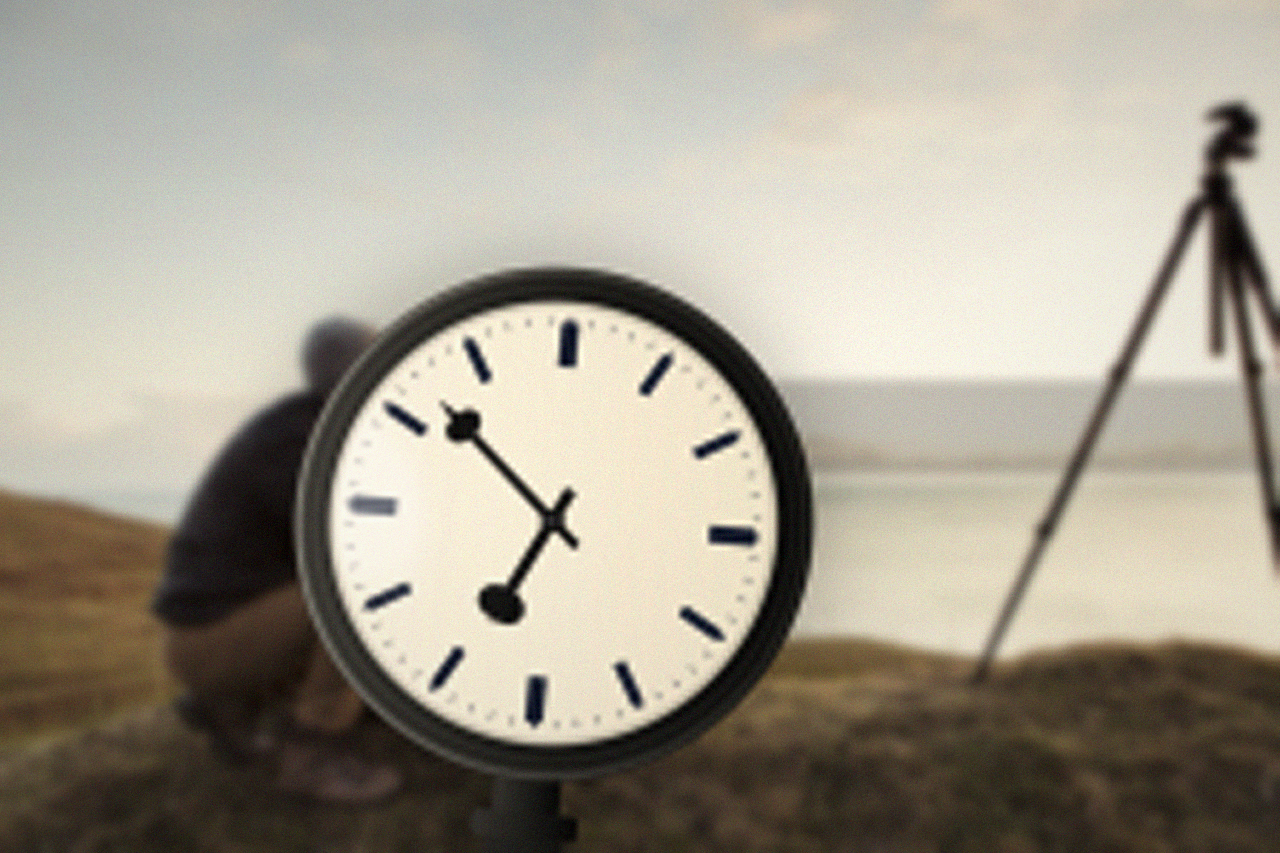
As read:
{"hour": 6, "minute": 52}
